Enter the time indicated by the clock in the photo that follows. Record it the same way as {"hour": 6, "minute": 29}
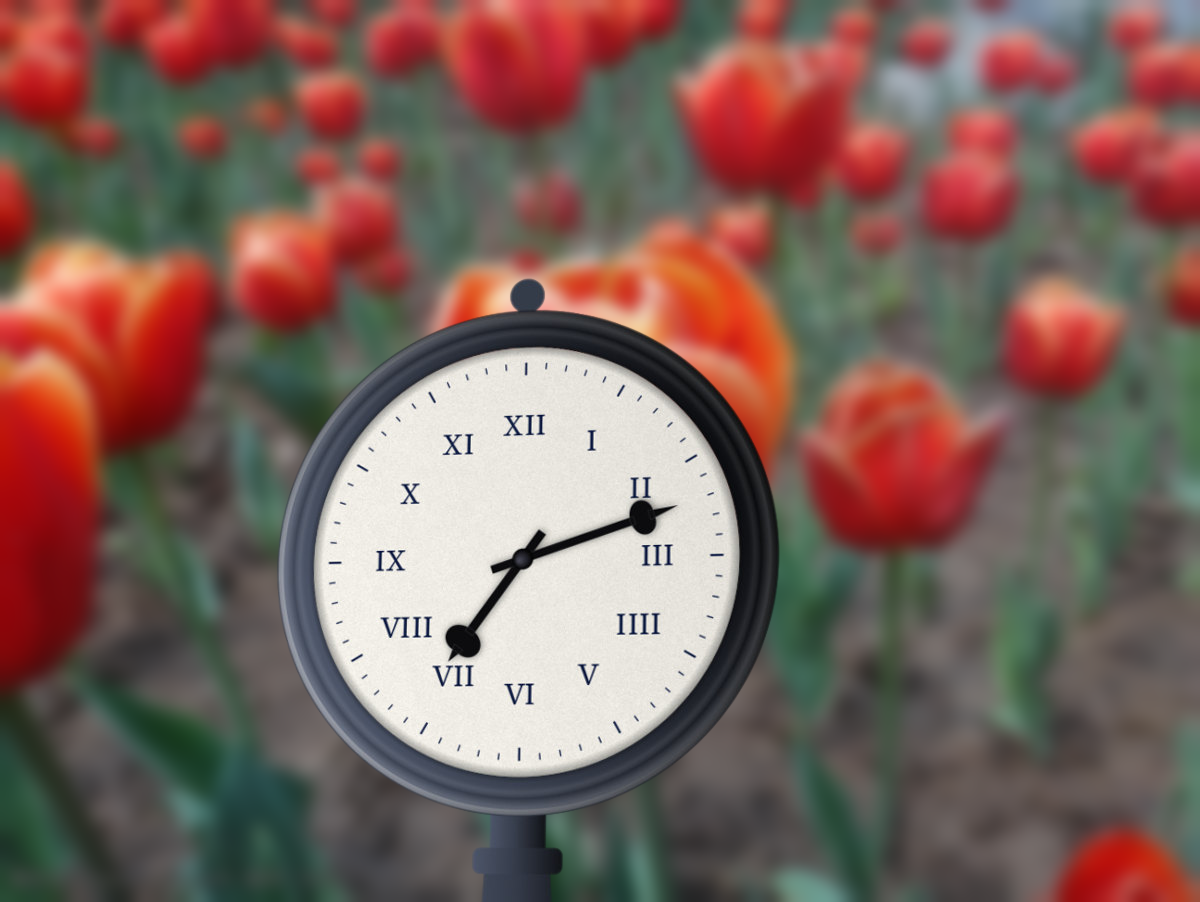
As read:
{"hour": 7, "minute": 12}
